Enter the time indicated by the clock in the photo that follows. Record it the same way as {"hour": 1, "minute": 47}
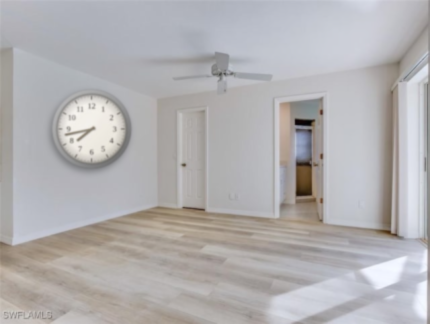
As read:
{"hour": 7, "minute": 43}
